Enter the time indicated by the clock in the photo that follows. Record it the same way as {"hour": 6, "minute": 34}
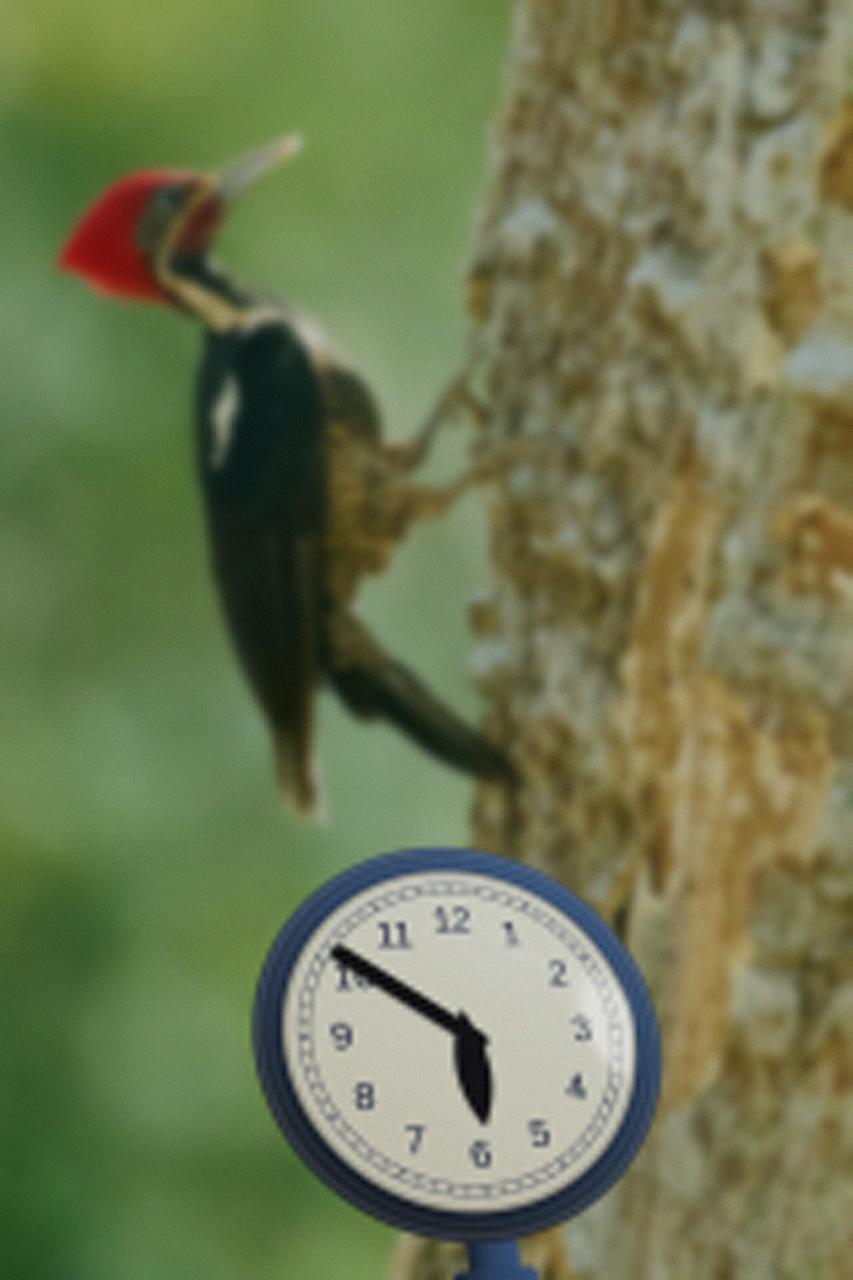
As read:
{"hour": 5, "minute": 51}
